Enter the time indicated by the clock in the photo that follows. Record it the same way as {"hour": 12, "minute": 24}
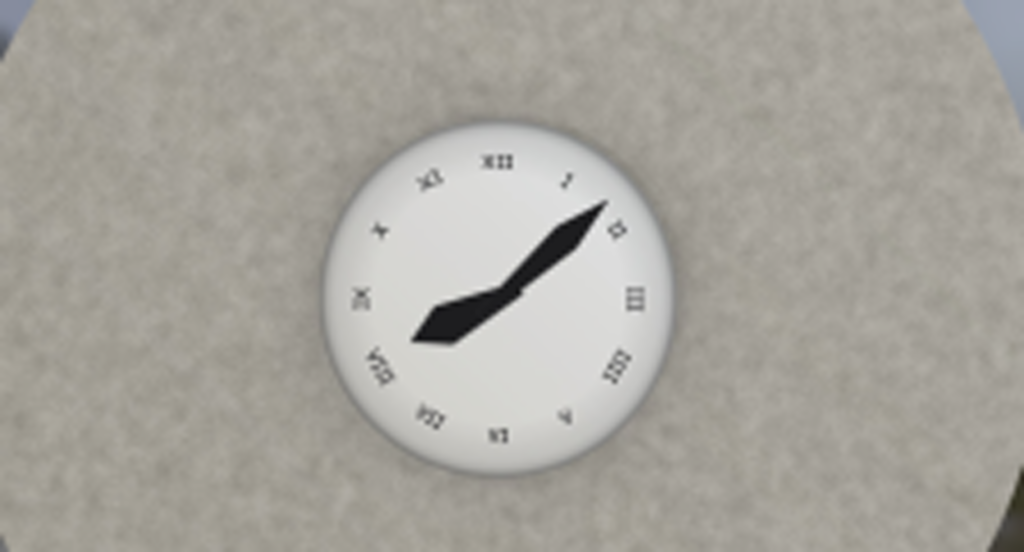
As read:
{"hour": 8, "minute": 8}
